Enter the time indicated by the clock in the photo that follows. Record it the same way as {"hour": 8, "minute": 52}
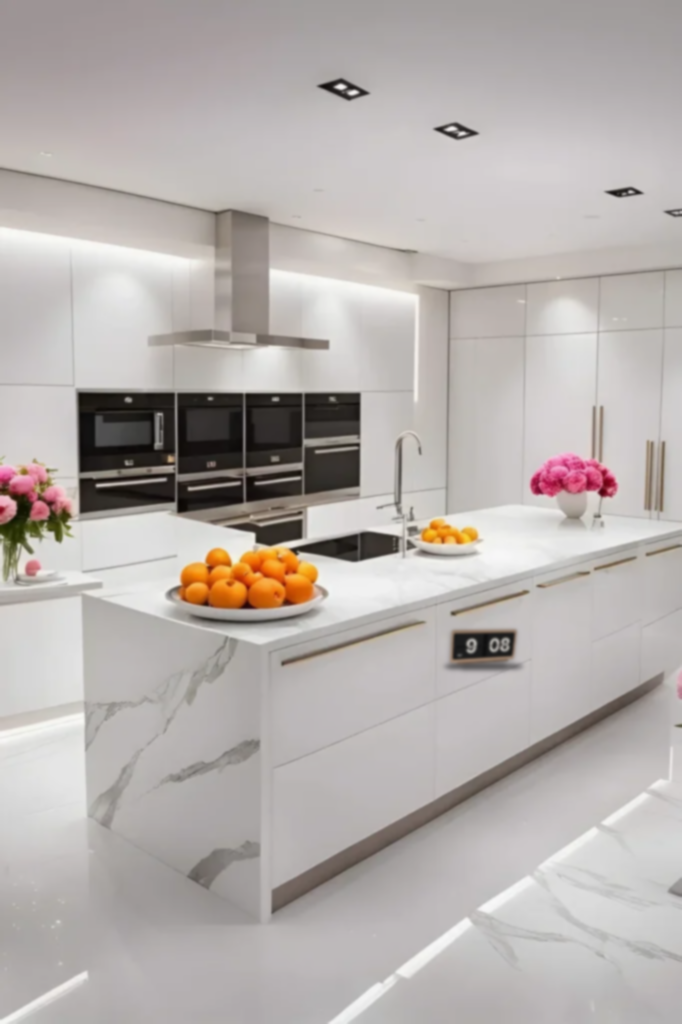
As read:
{"hour": 9, "minute": 8}
